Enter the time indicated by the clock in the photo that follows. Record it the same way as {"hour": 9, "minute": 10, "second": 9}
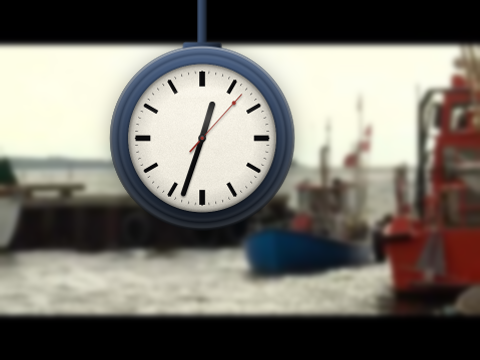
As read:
{"hour": 12, "minute": 33, "second": 7}
